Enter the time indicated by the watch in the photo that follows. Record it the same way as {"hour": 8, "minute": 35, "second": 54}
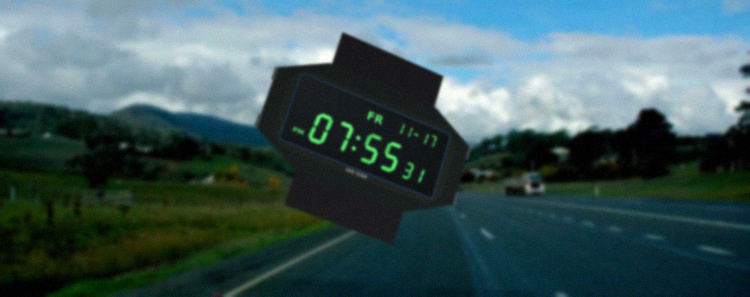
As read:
{"hour": 7, "minute": 55, "second": 31}
